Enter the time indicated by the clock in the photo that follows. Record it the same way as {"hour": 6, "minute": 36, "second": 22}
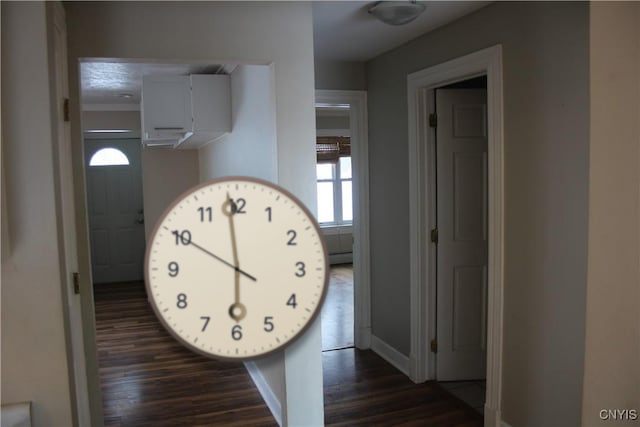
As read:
{"hour": 5, "minute": 58, "second": 50}
